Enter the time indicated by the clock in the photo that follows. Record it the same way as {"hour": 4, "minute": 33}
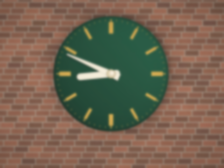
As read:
{"hour": 8, "minute": 49}
